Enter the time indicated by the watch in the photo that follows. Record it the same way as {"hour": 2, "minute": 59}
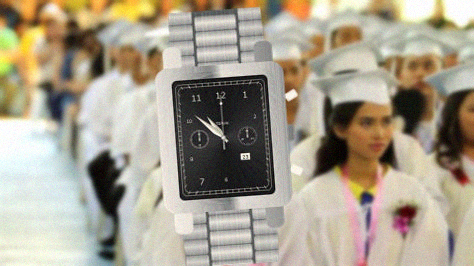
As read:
{"hour": 10, "minute": 52}
